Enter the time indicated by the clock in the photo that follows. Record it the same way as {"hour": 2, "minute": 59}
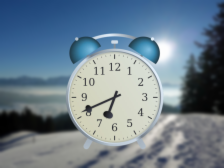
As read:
{"hour": 6, "minute": 41}
